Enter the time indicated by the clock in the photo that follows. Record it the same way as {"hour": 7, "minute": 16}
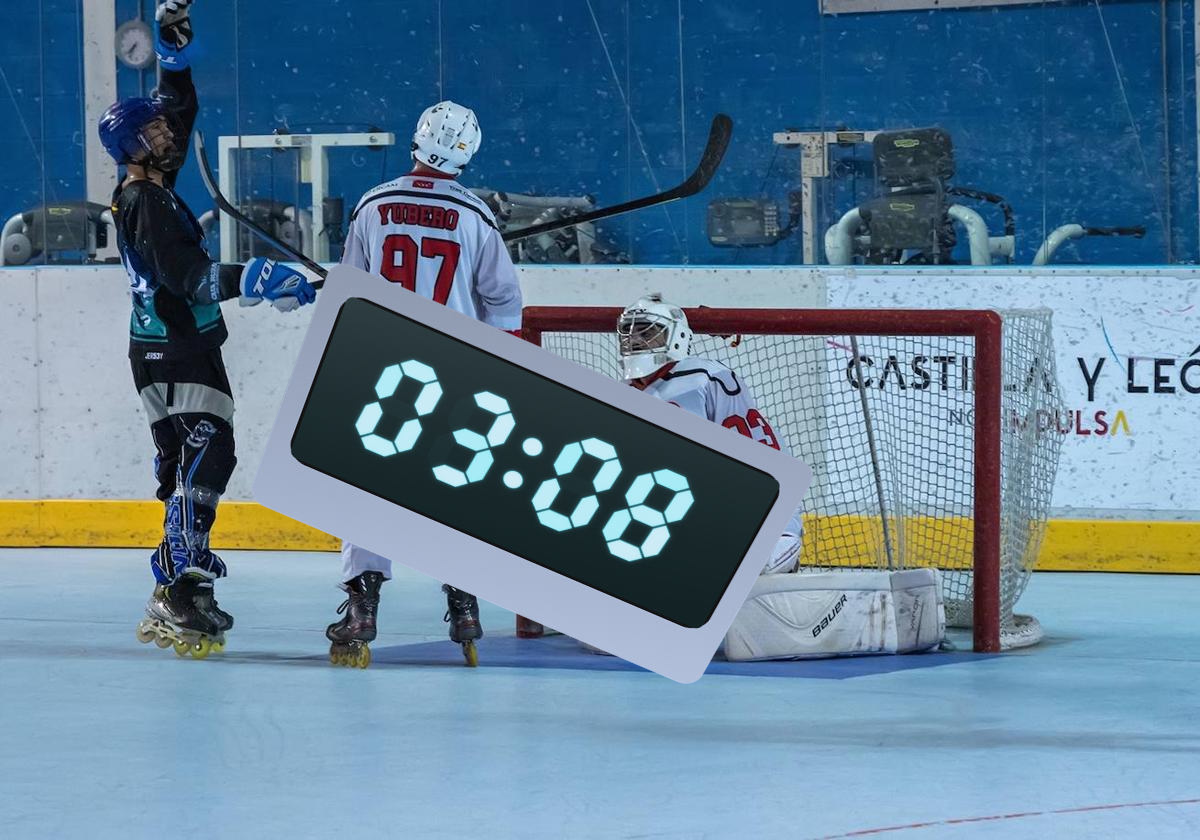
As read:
{"hour": 3, "minute": 8}
